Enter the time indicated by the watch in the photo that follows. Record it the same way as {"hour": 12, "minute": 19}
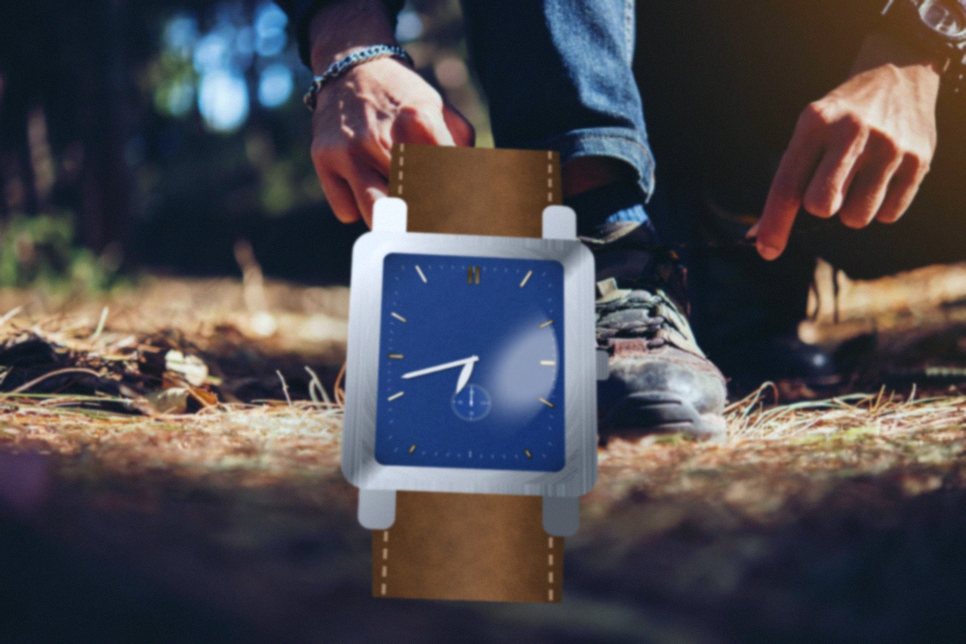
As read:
{"hour": 6, "minute": 42}
